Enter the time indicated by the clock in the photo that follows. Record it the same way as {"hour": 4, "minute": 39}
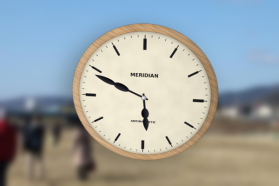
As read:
{"hour": 5, "minute": 49}
